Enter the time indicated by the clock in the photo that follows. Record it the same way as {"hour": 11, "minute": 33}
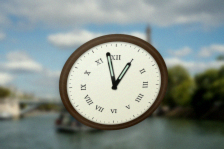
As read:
{"hour": 12, "minute": 58}
